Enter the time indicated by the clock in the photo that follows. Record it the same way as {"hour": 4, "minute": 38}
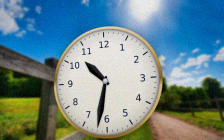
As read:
{"hour": 10, "minute": 32}
